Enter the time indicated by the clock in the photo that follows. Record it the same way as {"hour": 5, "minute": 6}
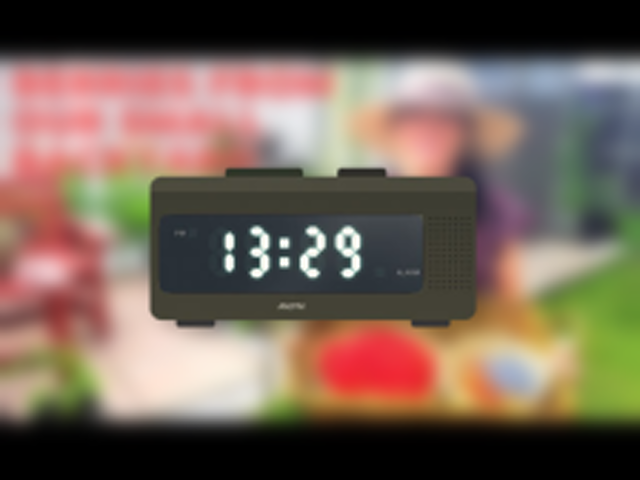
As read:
{"hour": 13, "minute": 29}
